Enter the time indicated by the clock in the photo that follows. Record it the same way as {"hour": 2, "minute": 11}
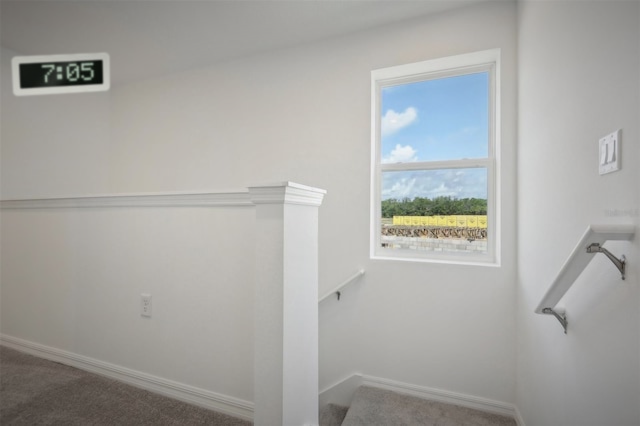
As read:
{"hour": 7, "minute": 5}
